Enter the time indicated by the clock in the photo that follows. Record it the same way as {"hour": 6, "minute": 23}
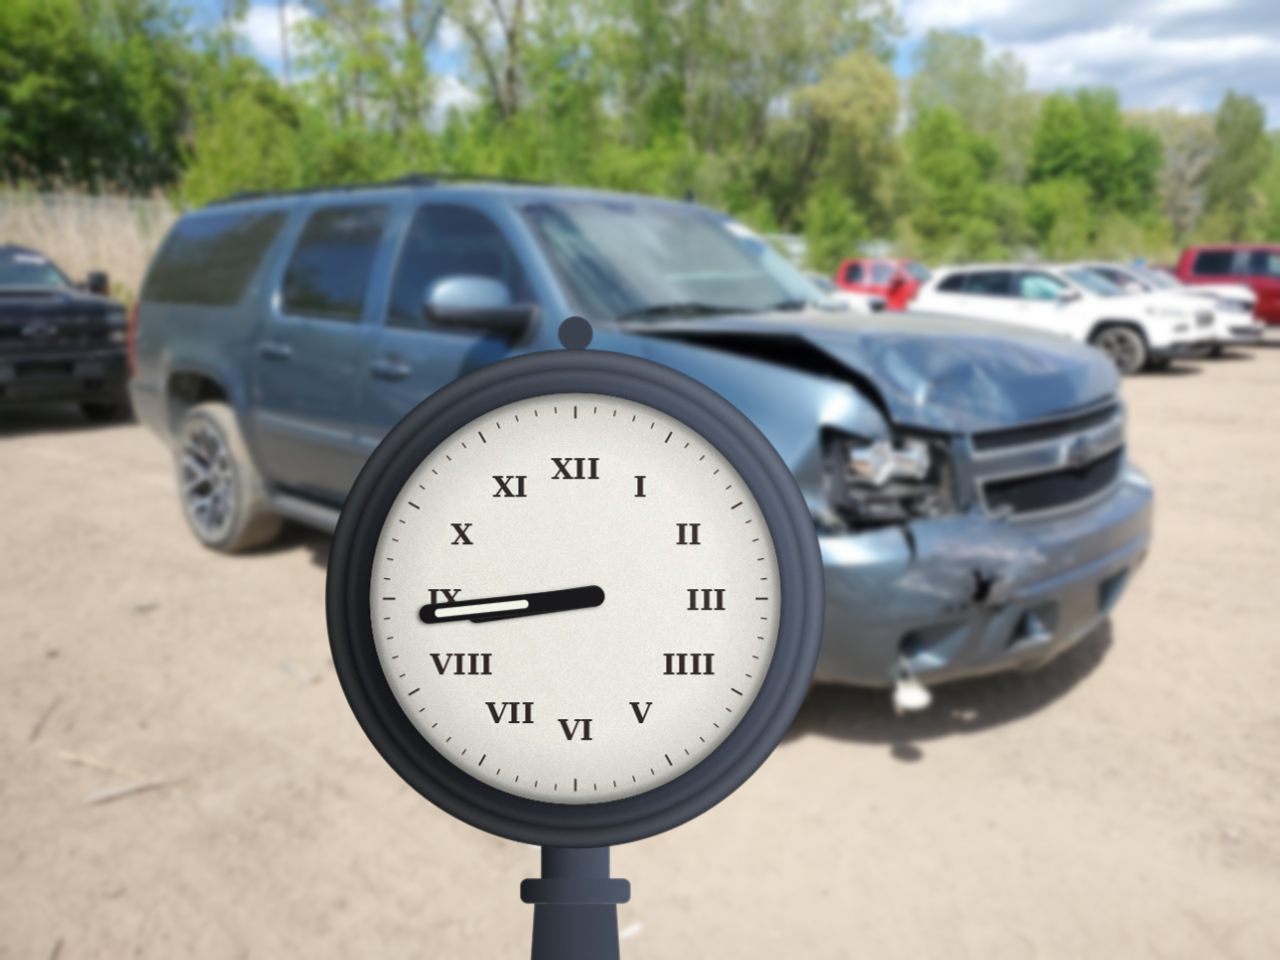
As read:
{"hour": 8, "minute": 44}
